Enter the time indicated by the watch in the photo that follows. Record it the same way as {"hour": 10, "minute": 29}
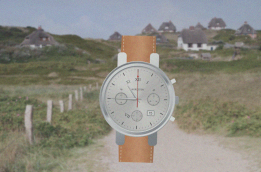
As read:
{"hour": 10, "minute": 45}
